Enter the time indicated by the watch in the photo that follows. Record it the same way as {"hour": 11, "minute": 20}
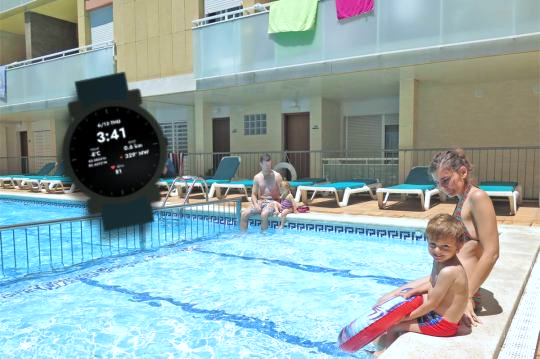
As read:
{"hour": 3, "minute": 41}
